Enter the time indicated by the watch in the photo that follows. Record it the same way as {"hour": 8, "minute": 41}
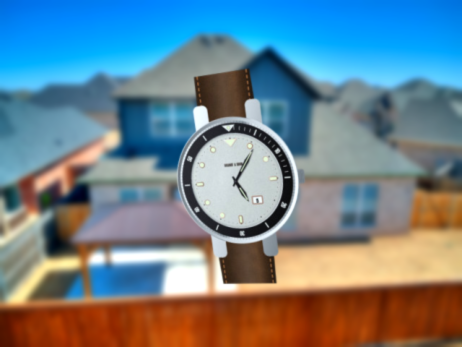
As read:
{"hour": 5, "minute": 6}
